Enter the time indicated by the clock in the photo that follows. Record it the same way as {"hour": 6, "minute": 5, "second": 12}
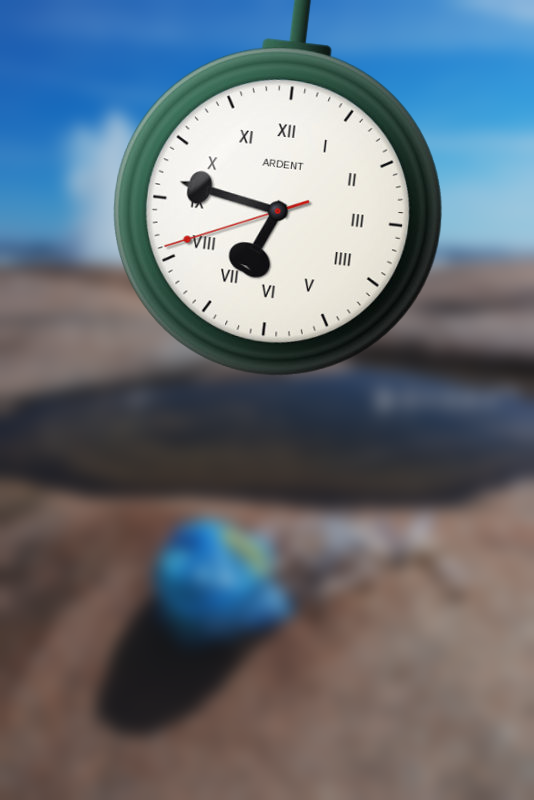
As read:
{"hour": 6, "minute": 46, "second": 41}
